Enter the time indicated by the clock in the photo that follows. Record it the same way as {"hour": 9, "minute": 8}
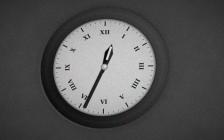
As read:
{"hour": 12, "minute": 34}
